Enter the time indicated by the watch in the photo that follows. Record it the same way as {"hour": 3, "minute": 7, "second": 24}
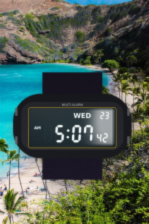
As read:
{"hour": 5, "minute": 7, "second": 42}
